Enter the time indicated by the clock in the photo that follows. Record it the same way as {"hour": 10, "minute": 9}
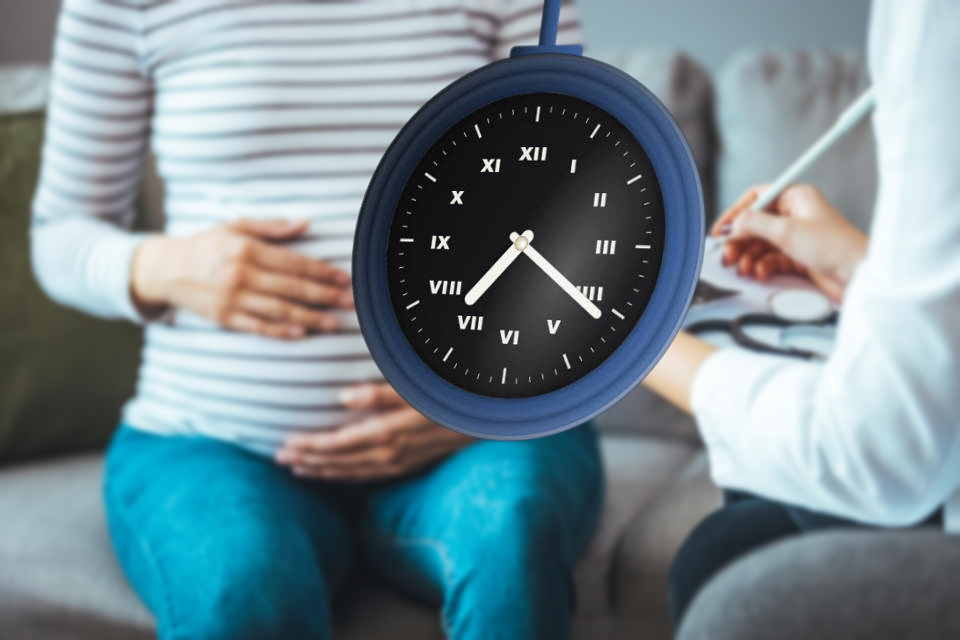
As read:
{"hour": 7, "minute": 21}
